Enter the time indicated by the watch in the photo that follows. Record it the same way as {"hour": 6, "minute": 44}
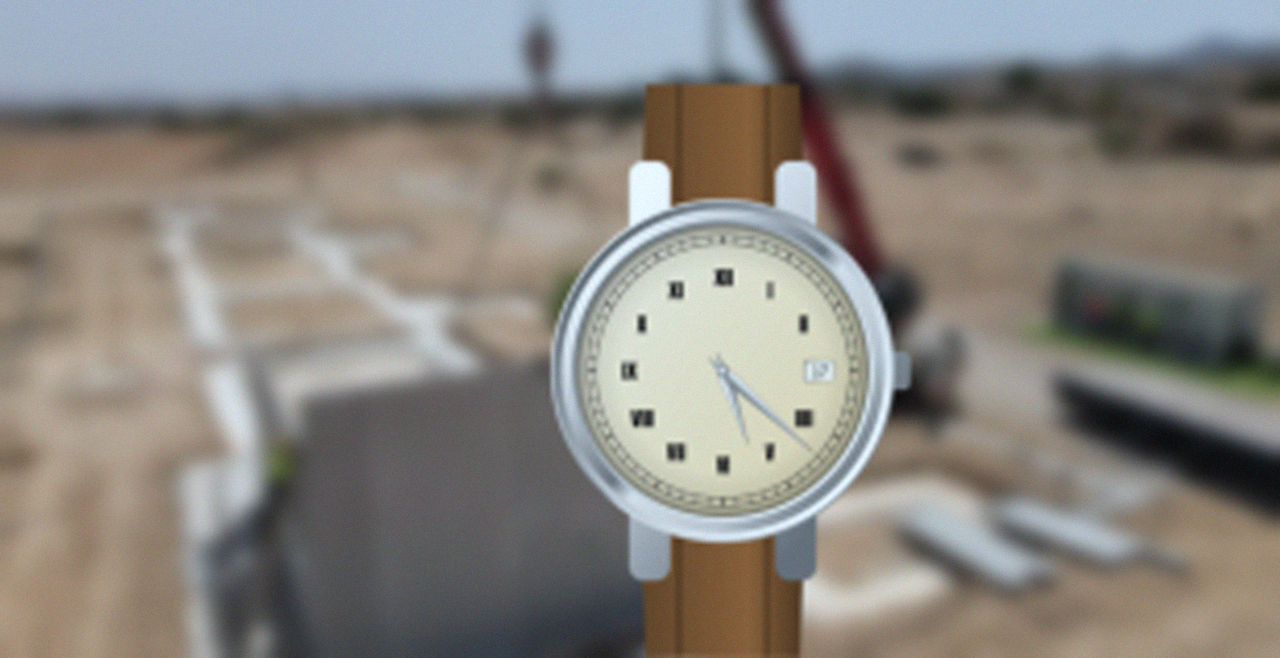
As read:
{"hour": 5, "minute": 22}
